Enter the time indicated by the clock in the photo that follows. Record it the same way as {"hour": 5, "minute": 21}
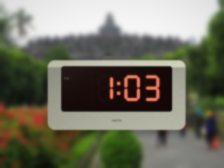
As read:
{"hour": 1, "minute": 3}
